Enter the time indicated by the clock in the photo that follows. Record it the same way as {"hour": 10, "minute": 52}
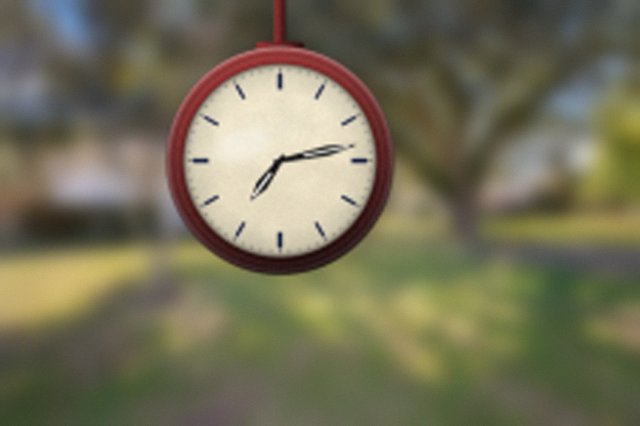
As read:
{"hour": 7, "minute": 13}
